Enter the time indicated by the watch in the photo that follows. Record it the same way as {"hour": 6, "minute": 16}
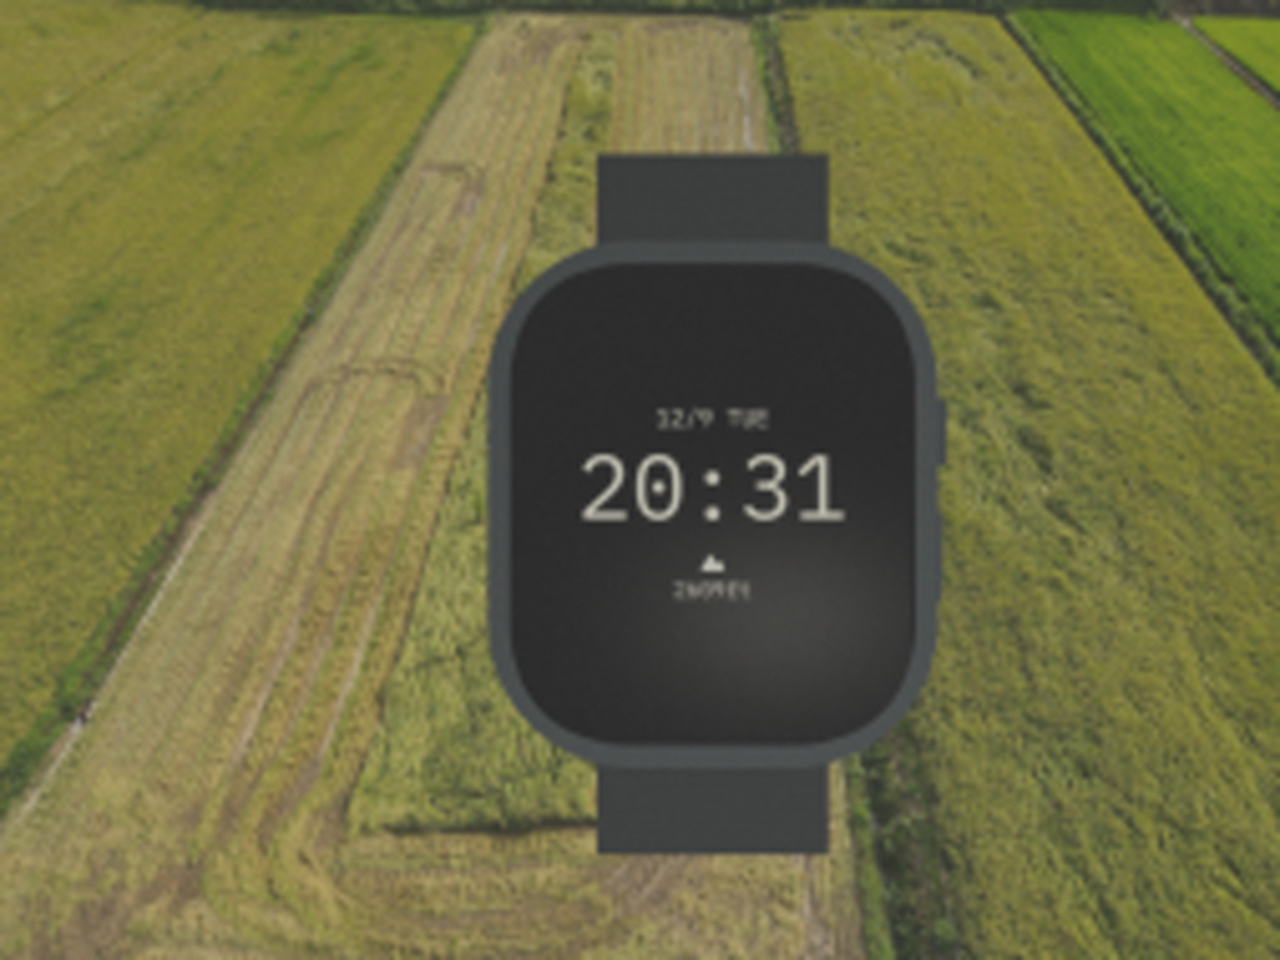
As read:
{"hour": 20, "minute": 31}
